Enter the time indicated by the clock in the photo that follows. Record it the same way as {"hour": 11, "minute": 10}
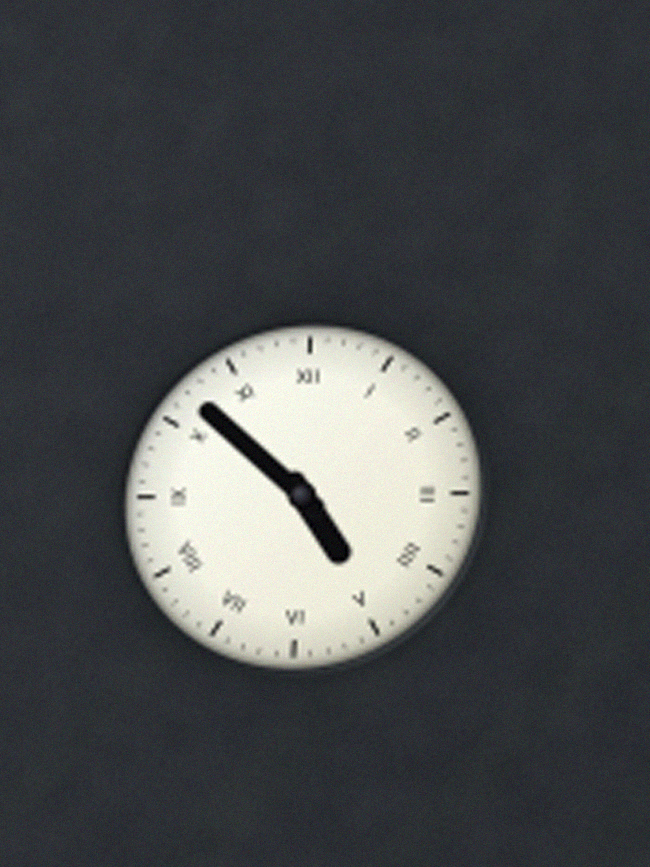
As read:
{"hour": 4, "minute": 52}
